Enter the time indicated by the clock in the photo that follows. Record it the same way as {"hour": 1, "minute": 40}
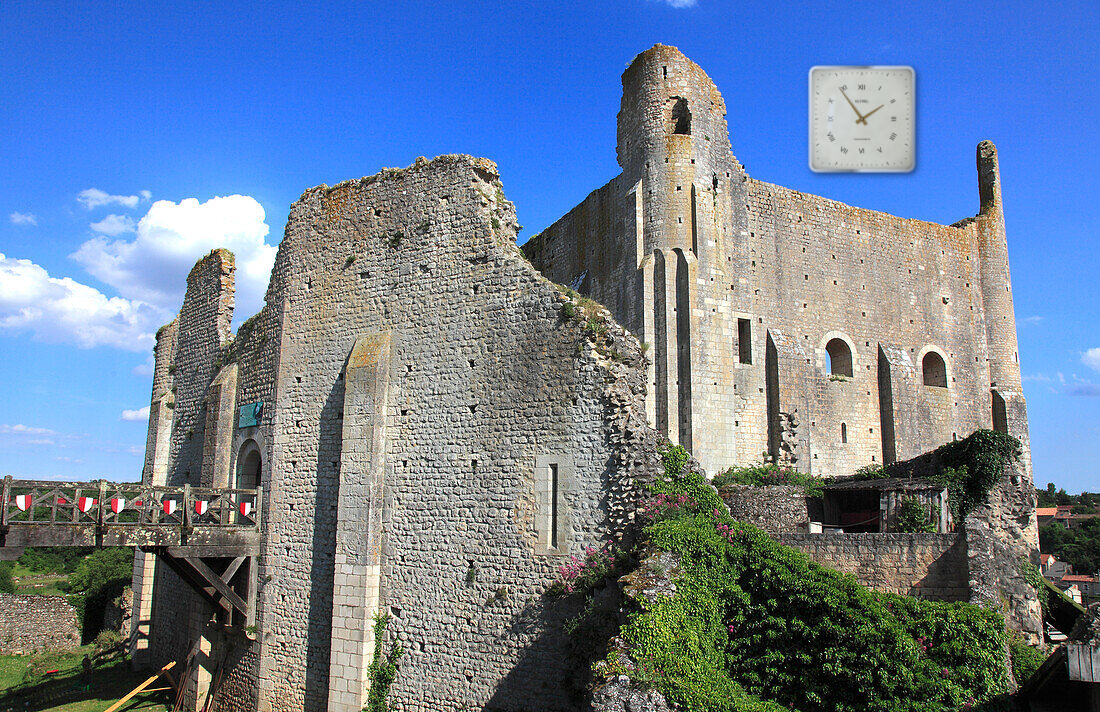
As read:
{"hour": 1, "minute": 54}
